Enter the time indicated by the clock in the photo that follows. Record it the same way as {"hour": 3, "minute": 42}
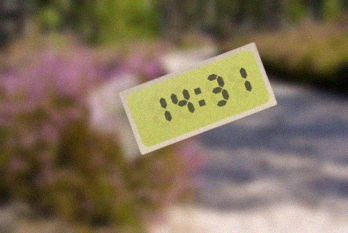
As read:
{"hour": 14, "minute": 31}
